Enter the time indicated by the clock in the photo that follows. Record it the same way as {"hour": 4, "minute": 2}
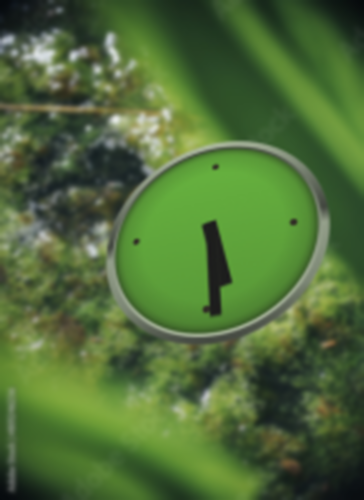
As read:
{"hour": 5, "minute": 29}
